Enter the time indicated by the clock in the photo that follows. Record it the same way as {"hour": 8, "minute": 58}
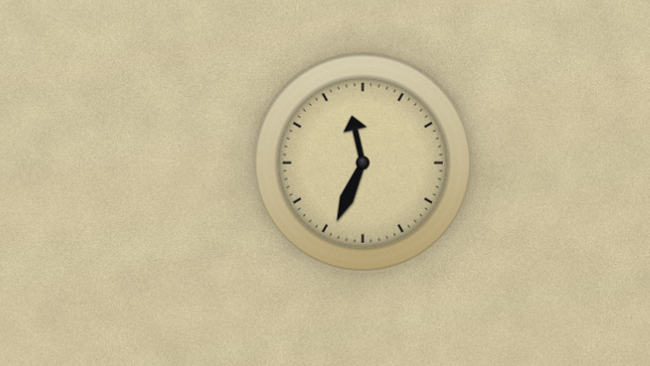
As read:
{"hour": 11, "minute": 34}
